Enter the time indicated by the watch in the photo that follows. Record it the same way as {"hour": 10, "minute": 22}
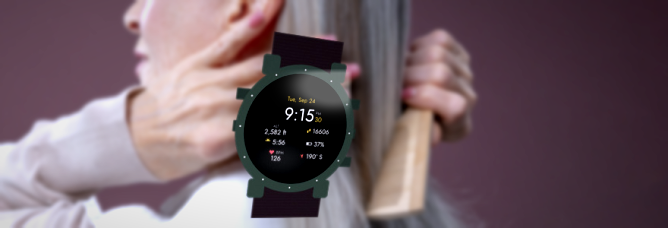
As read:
{"hour": 9, "minute": 15}
